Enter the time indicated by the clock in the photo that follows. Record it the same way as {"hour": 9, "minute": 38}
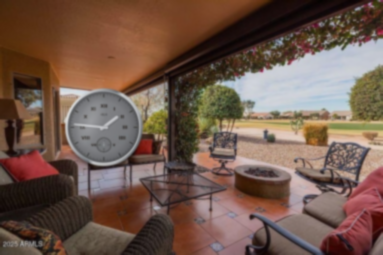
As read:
{"hour": 1, "minute": 46}
